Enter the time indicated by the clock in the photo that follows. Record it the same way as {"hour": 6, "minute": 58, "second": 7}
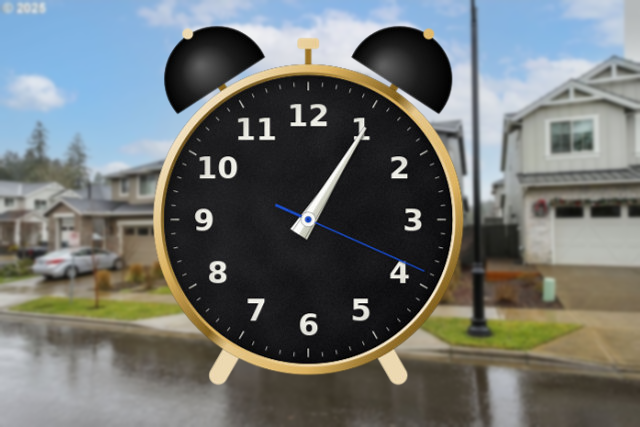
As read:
{"hour": 1, "minute": 5, "second": 19}
